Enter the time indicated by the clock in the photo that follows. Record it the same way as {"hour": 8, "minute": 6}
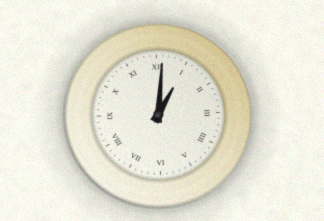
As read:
{"hour": 1, "minute": 1}
